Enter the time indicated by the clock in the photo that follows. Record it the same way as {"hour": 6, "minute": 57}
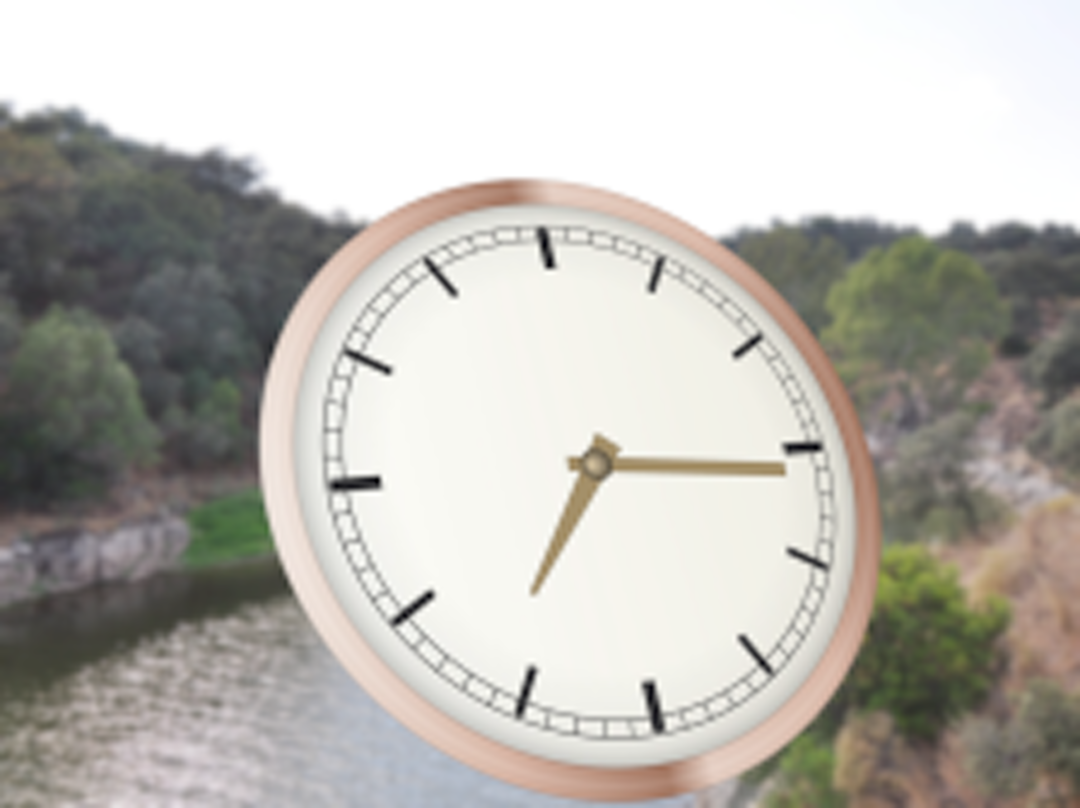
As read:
{"hour": 7, "minute": 16}
